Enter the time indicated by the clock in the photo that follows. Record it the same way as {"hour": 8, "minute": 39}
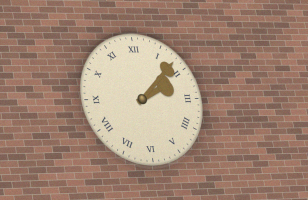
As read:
{"hour": 2, "minute": 8}
